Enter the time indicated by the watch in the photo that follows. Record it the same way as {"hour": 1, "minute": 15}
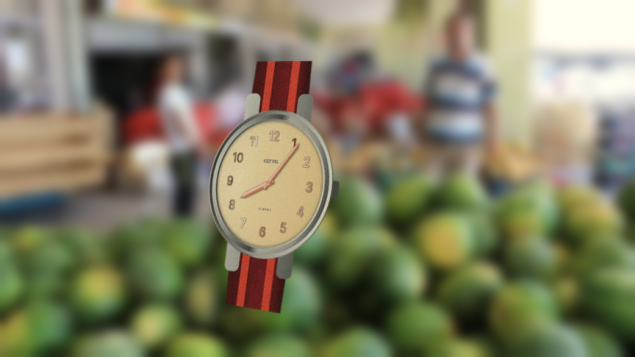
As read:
{"hour": 8, "minute": 6}
